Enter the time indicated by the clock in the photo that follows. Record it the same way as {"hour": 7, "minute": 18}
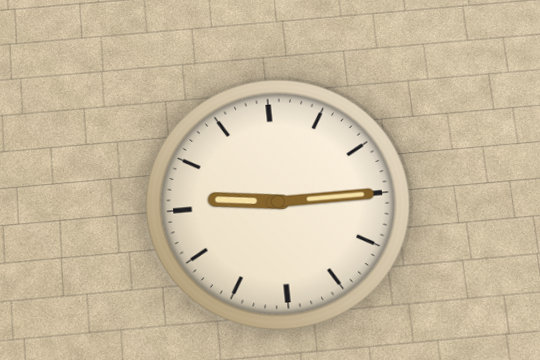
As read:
{"hour": 9, "minute": 15}
